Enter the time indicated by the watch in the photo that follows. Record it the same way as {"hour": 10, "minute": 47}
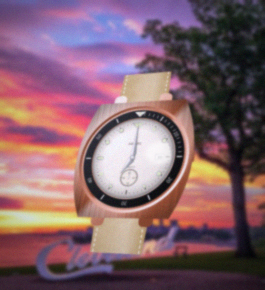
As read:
{"hour": 7, "minute": 0}
